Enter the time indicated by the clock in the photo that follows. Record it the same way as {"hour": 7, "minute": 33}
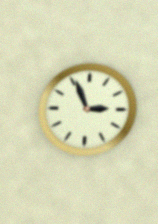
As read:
{"hour": 2, "minute": 56}
